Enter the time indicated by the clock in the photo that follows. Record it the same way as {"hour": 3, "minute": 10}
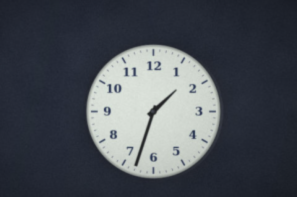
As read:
{"hour": 1, "minute": 33}
